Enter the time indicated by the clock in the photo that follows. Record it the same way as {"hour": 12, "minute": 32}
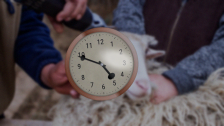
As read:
{"hour": 4, "minute": 49}
